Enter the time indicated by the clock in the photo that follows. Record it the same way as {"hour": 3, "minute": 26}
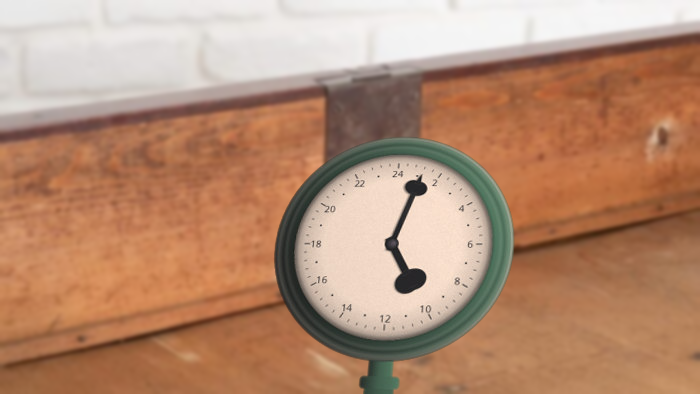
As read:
{"hour": 10, "minute": 3}
